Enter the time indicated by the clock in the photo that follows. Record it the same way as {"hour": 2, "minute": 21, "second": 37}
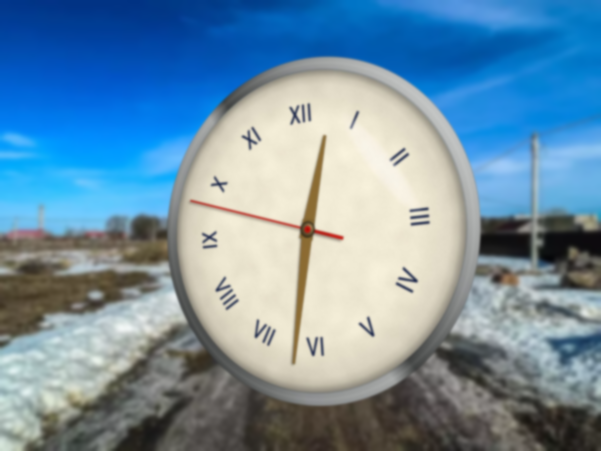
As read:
{"hour": 12, "minute": 31, "second": 48}
